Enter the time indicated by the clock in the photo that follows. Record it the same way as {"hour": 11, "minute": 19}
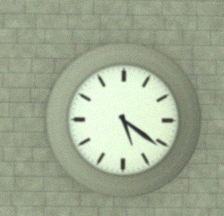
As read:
{"hour": 5, "minute": 21}
